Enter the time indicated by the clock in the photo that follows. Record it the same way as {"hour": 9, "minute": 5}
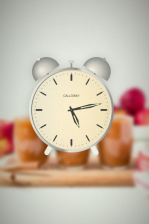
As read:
{"hour": 5, "minute": 13}
